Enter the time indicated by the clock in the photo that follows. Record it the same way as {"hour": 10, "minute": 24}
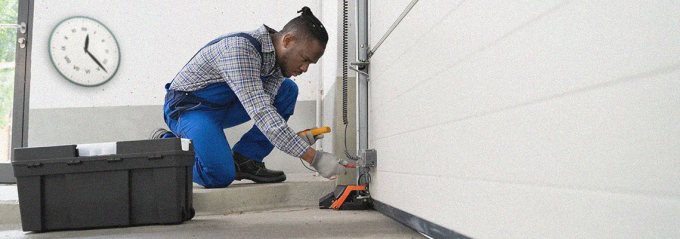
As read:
{"hour": 12, "minute": 23}
